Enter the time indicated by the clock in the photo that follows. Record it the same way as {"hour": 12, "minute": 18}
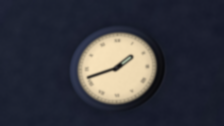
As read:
{"hour": 1, "minute": 42}
